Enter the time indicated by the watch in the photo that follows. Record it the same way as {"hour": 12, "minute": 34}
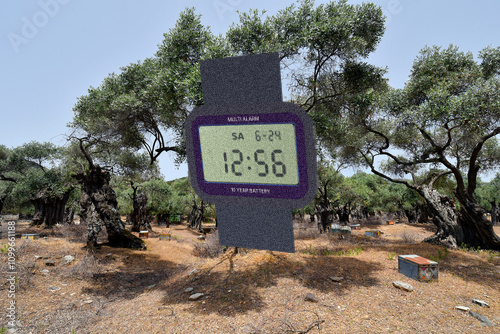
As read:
{"hour": 12, "minute": 56}
